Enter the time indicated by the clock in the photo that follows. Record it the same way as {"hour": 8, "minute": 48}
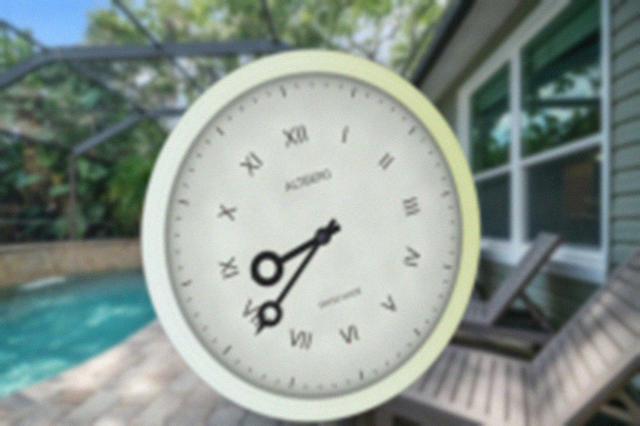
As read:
{"hour": 8, "minute": 39}
